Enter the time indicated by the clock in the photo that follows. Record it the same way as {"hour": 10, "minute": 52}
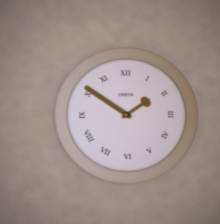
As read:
{"hour": 1, "minute": 51}
